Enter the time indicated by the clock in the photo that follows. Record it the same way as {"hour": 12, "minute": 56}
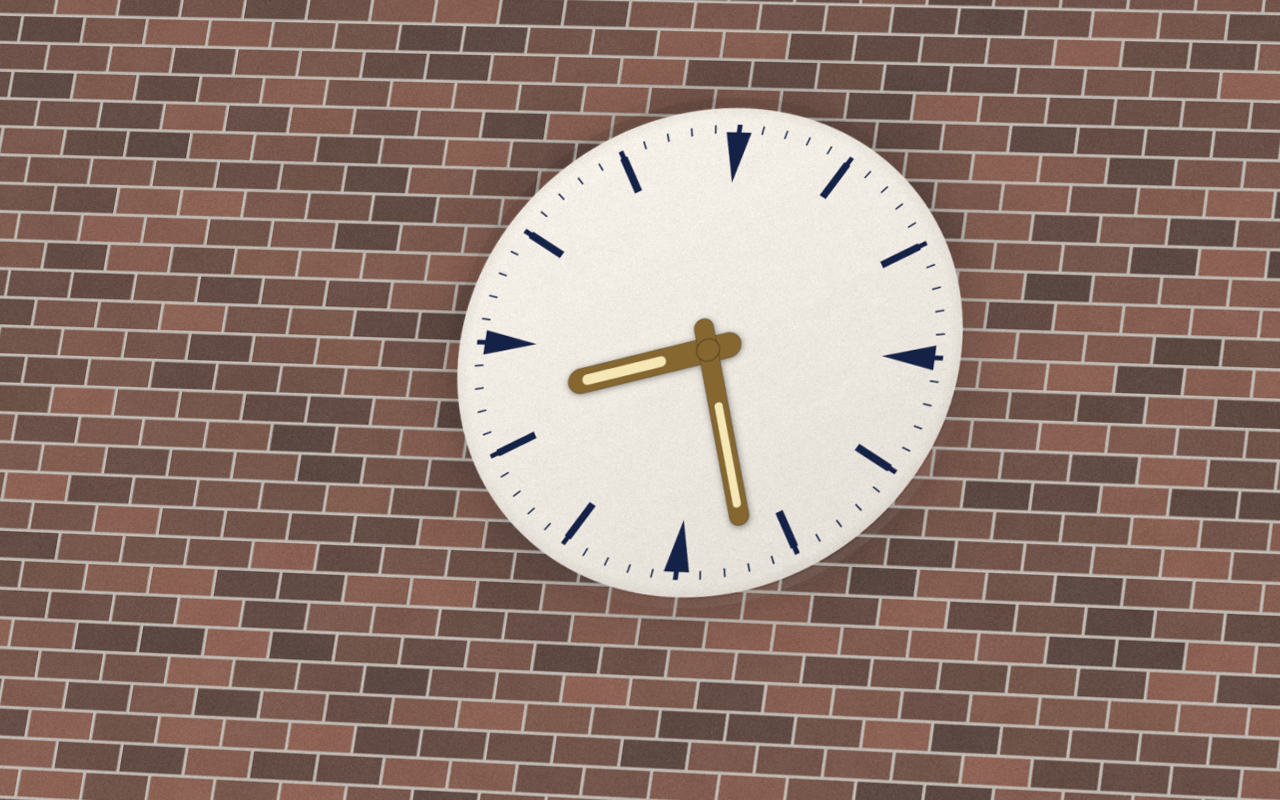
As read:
{"hour": 8, "minute": 27}
